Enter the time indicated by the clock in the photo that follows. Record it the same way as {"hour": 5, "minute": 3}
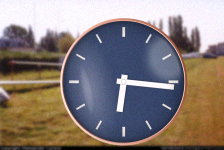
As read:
{"hour": 6, "minute": 16}
